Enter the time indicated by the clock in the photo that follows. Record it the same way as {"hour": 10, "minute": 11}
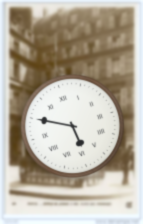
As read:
{"hour": 5, "minute": 50}
